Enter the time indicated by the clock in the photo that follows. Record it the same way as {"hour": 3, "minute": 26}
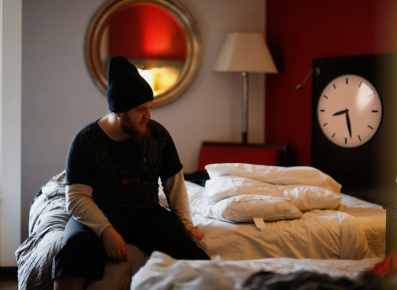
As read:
{"hour": 8, "minute": 28}
